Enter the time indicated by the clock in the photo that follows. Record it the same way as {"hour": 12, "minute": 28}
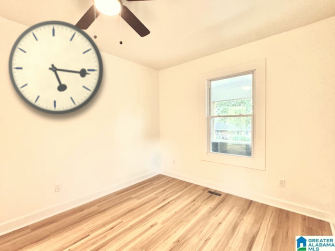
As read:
{"hour": 5, "minute": 16}
